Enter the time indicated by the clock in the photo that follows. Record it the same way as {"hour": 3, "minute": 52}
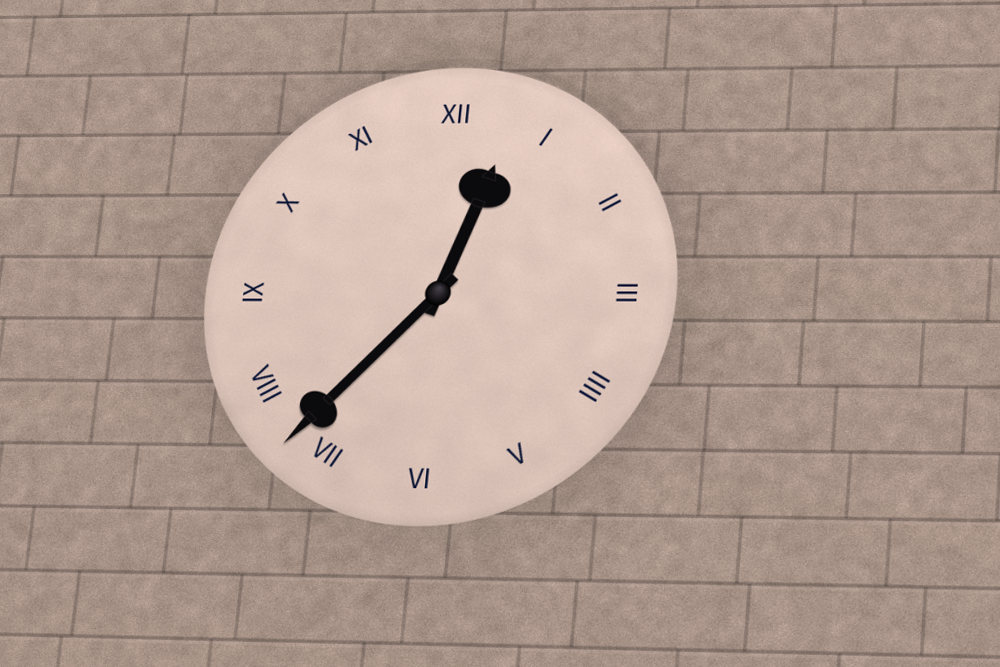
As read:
{"hour": 12, "minute": 37}
